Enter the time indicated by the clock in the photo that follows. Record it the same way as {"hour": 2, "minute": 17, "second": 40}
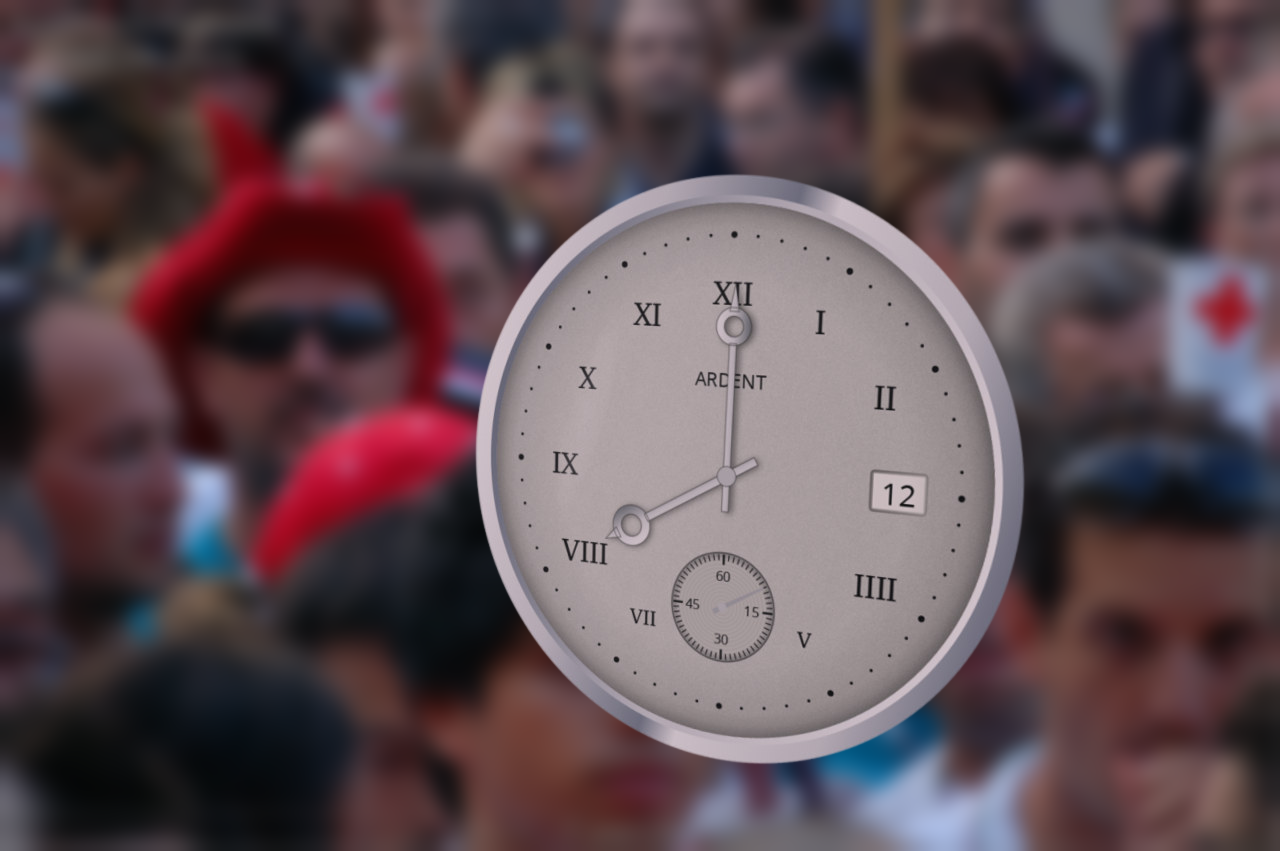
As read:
{"hour": 8, "minute": 0, "second": 10}
